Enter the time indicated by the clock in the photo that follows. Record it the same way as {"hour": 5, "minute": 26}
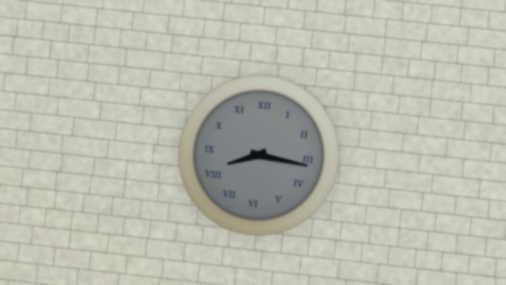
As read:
{"hour": 8, "minute": 16}
